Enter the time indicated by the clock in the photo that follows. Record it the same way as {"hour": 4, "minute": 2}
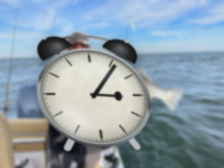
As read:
{"hour": 3, "minute": 6}
